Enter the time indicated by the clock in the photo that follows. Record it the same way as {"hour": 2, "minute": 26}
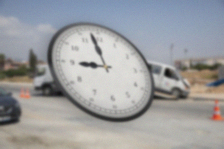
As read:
{"hour": 8, "minute": 58}
